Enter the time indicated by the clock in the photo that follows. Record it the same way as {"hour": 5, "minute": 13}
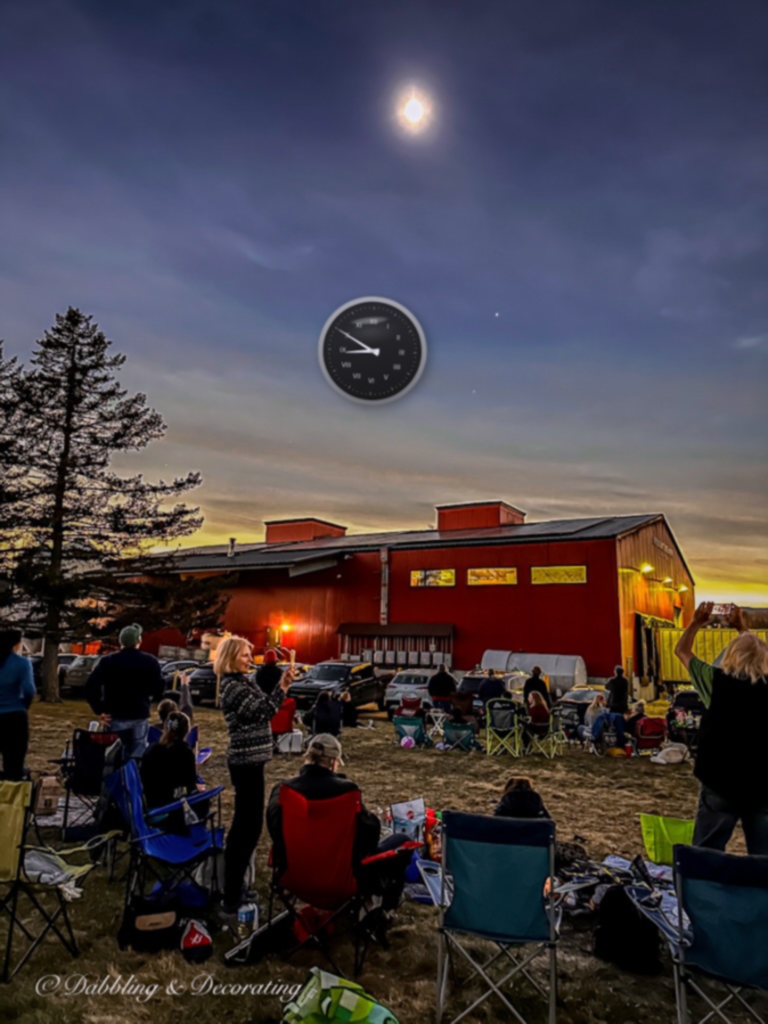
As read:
{"hour": 8, "minute": 50}
